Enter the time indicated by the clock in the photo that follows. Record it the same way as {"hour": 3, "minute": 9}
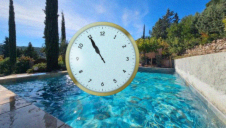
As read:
{"hour": 10, "minute": 55}
